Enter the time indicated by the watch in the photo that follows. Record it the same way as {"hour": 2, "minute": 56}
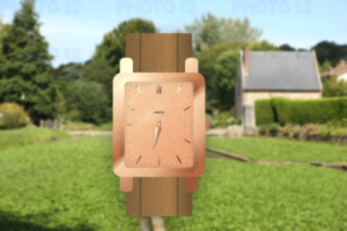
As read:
{"hour": 6, "minute": 32}
